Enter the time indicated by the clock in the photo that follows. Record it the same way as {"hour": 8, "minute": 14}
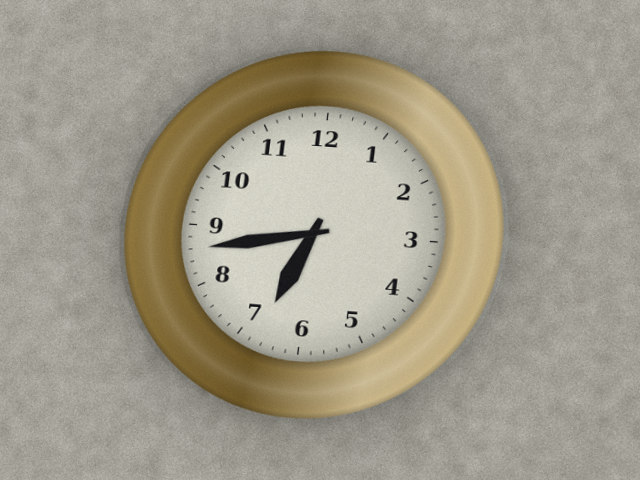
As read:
{"hour": 6, "minute": 43}
